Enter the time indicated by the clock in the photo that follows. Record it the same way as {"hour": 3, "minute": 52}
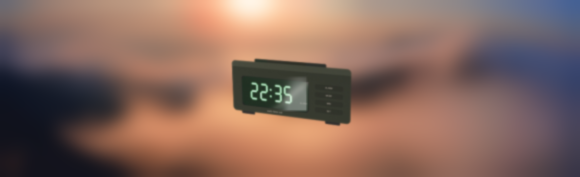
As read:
{"hour": 22, "minute": 35}
